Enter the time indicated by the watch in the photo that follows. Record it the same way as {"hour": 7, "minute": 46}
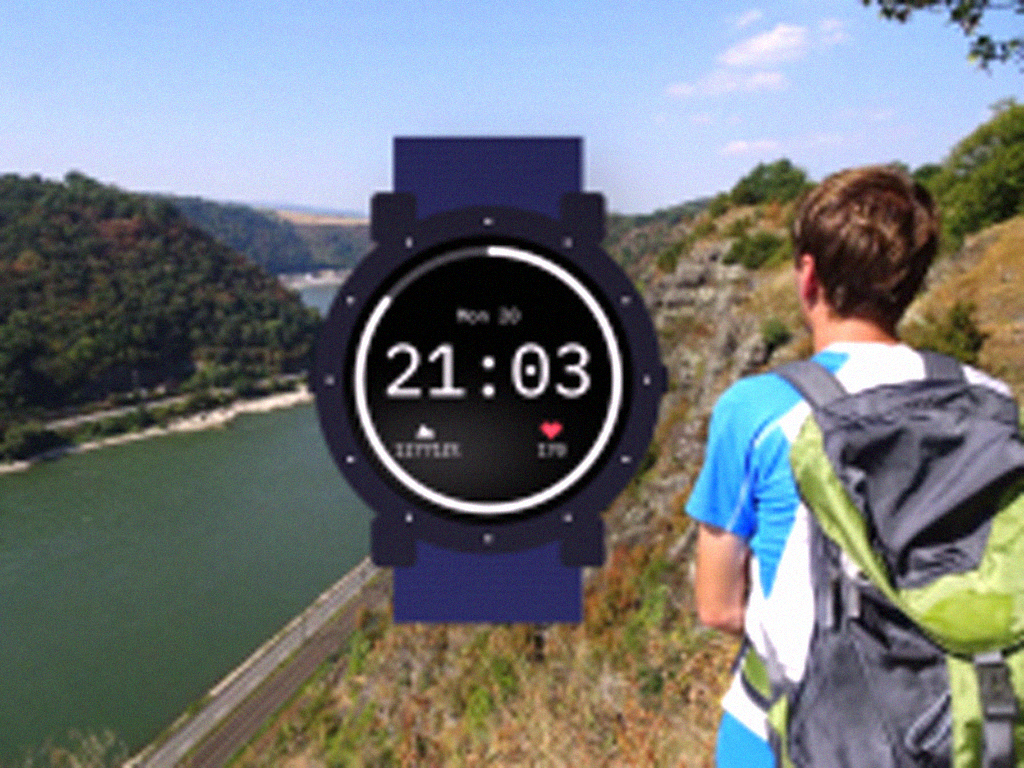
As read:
{"hour": 21, "minute": 3}
